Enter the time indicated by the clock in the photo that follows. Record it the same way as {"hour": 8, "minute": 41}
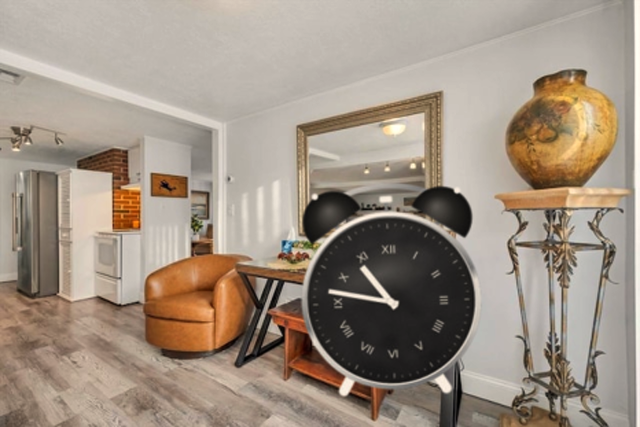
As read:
{"hour": 10, "minute": 47}
